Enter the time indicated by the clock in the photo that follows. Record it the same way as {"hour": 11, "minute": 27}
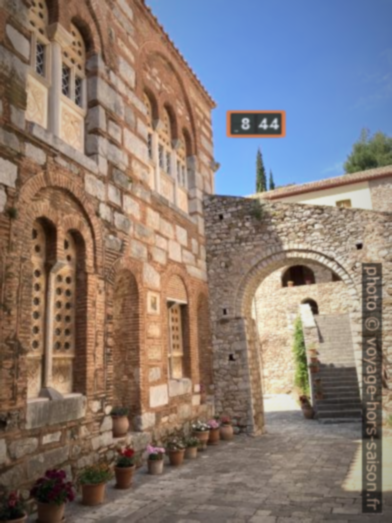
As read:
{"hour": 8, "minute": 44}
